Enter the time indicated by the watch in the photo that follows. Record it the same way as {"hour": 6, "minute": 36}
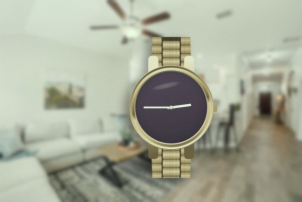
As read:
{"hour": 2, "minute": 45}
